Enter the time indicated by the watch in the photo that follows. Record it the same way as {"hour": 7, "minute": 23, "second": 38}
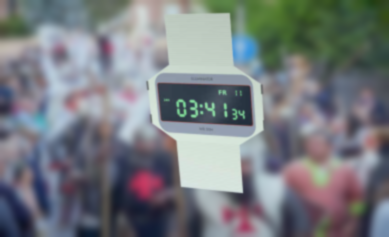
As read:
{"hour": 3, "minute": 41, "second": 34}
